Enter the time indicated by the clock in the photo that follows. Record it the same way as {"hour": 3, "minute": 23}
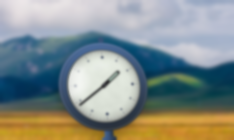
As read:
{"hour": 1, "minute": 39}
